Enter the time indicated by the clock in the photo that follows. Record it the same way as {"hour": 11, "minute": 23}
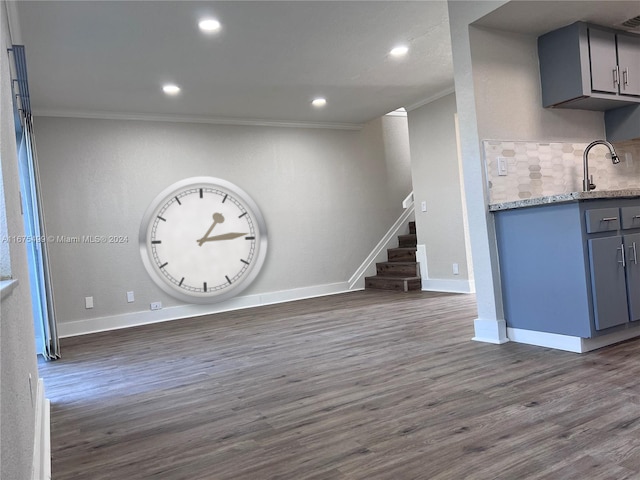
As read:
{"hour": 1, "minute": 14}
